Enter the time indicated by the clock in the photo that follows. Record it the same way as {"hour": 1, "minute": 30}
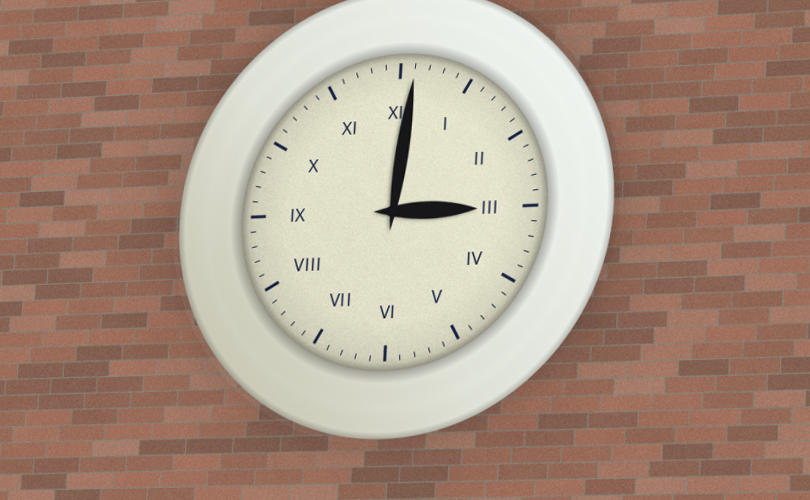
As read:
{"hour": 3, "minute": 1}
